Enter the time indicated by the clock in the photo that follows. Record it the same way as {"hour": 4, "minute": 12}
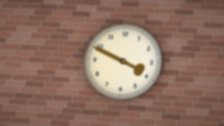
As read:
{"hour": 3, "minute": 49}
